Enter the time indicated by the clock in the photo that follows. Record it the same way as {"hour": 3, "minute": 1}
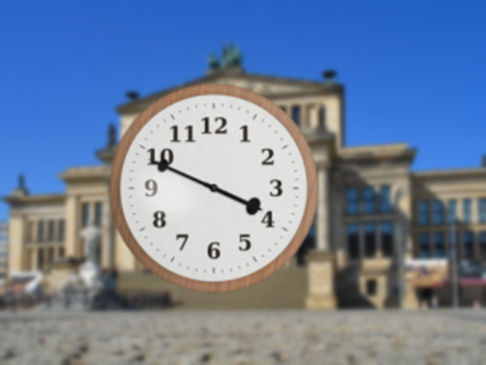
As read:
{"hour": 3, "minute": 49}
